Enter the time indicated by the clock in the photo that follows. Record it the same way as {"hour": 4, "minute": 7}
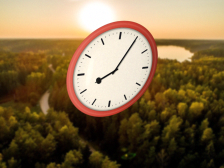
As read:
{"hour": 8, "minute": 5}
